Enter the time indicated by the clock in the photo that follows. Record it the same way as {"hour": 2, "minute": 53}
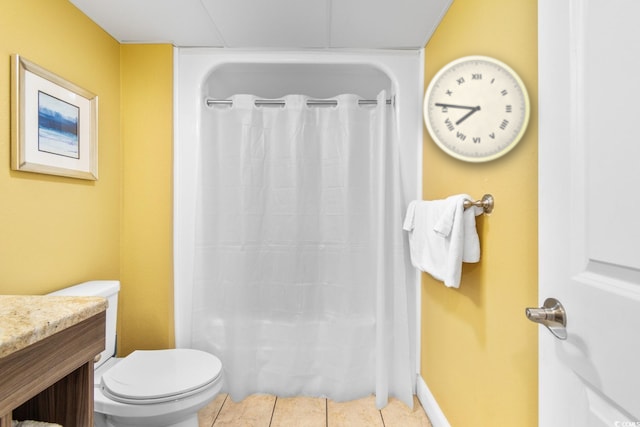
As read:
{"hour": 7, "minute": 46}
